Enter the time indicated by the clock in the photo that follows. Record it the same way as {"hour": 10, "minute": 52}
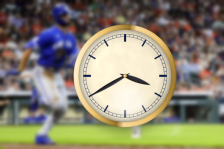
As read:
{"hour": 3, "minute": 40}
